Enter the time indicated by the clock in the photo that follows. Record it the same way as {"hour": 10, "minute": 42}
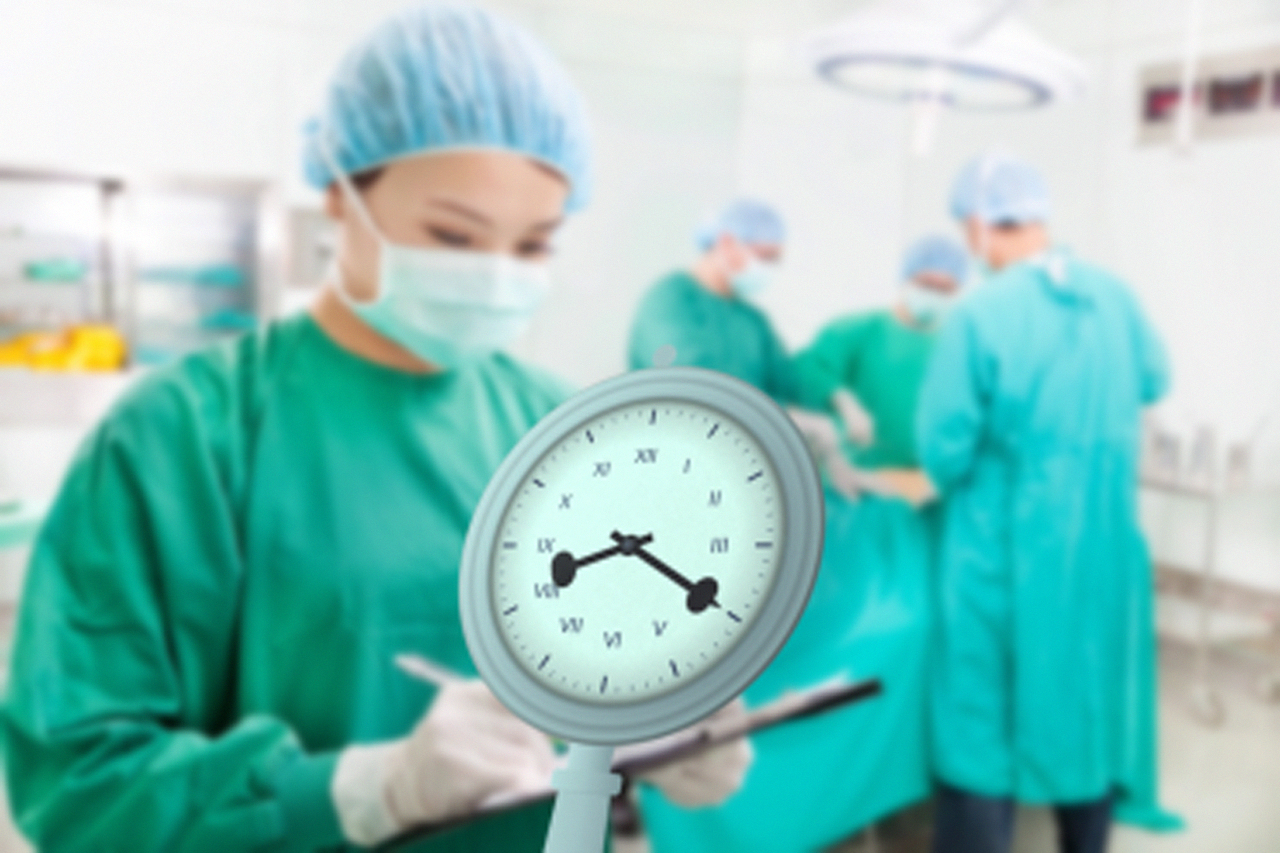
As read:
{"hour": 8, "minute": 20}
